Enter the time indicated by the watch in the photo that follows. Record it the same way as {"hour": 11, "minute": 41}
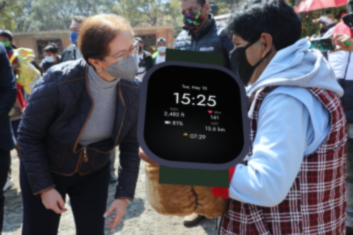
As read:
{"hour": 15, "minute": 25}
